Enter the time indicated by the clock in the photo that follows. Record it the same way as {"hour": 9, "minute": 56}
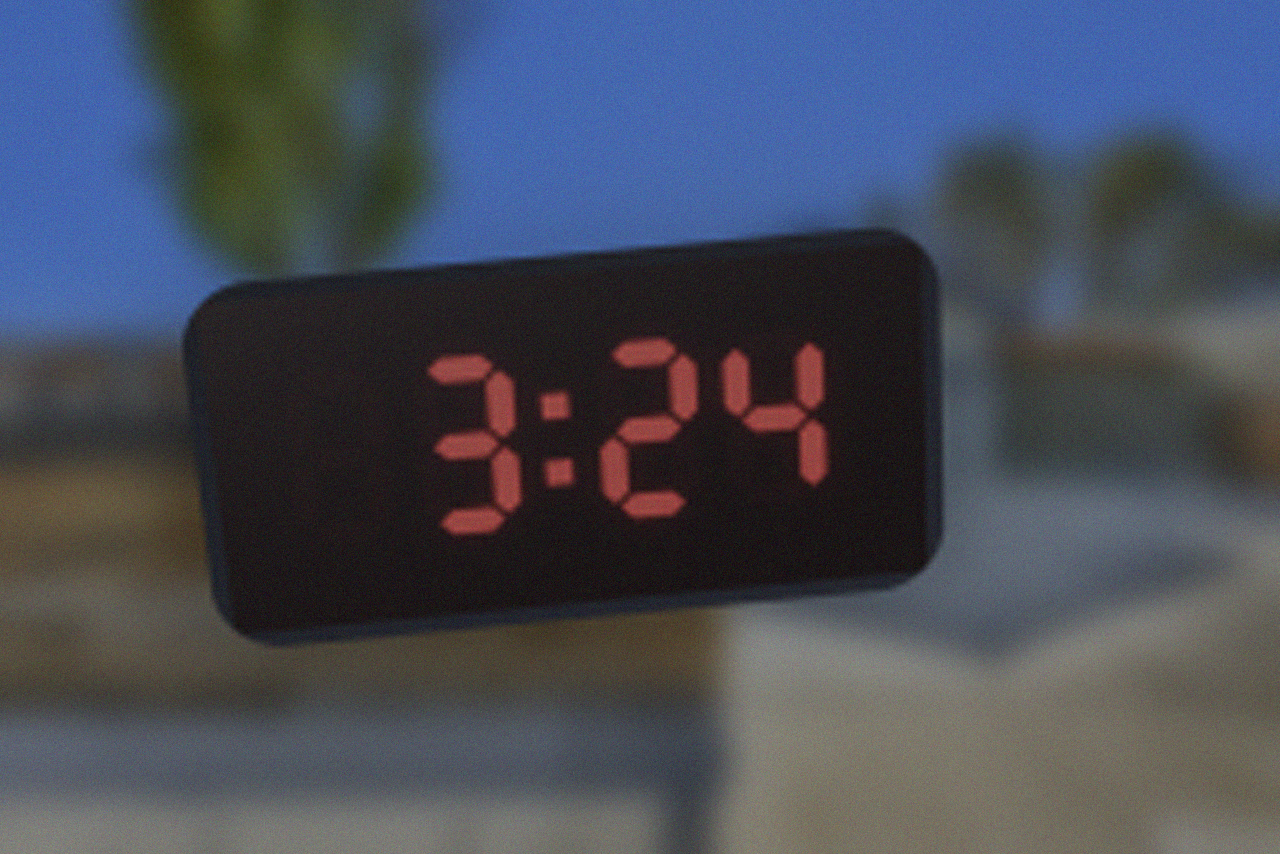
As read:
{"hour": 3, "minute": 24}
